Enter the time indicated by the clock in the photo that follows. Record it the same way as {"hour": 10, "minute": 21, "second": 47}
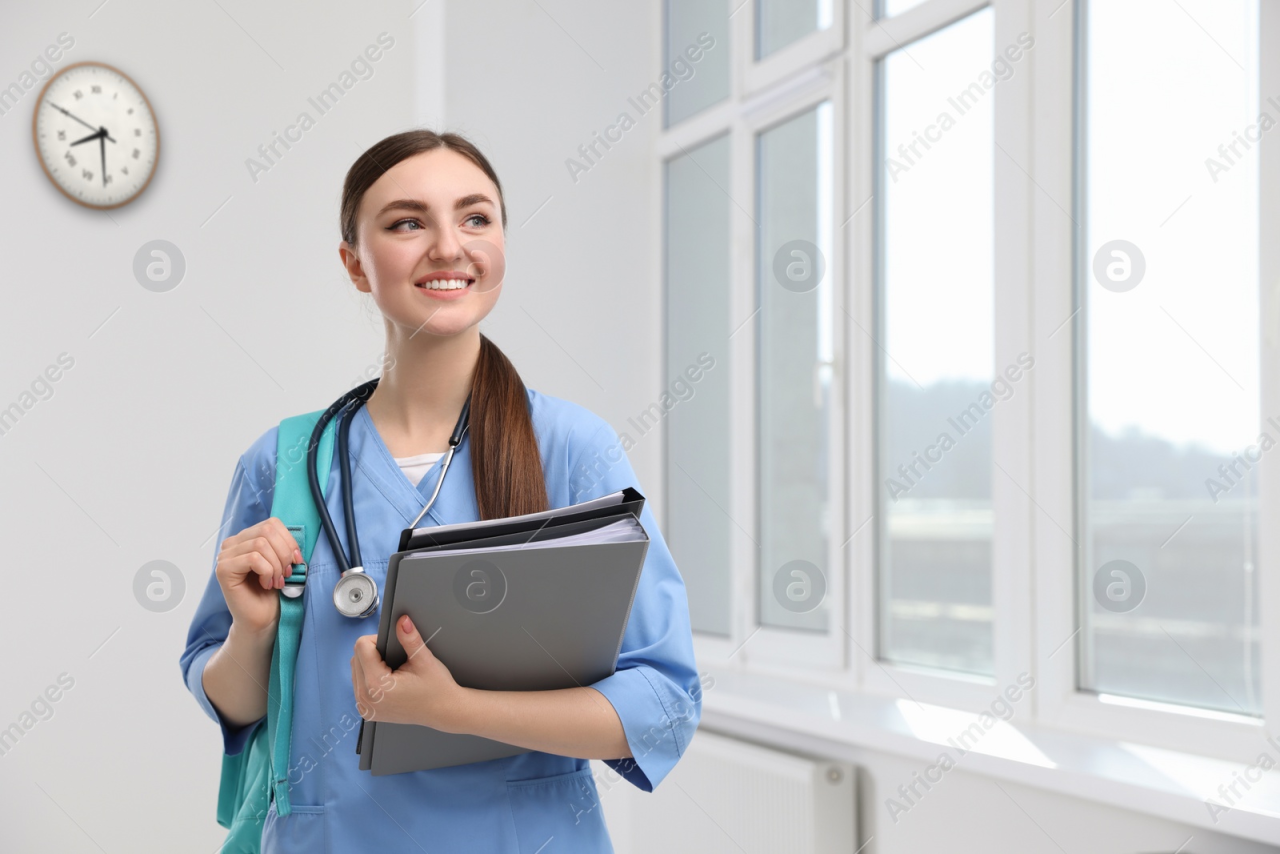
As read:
{"hour": 8, "minute": 30, "second": 50}
